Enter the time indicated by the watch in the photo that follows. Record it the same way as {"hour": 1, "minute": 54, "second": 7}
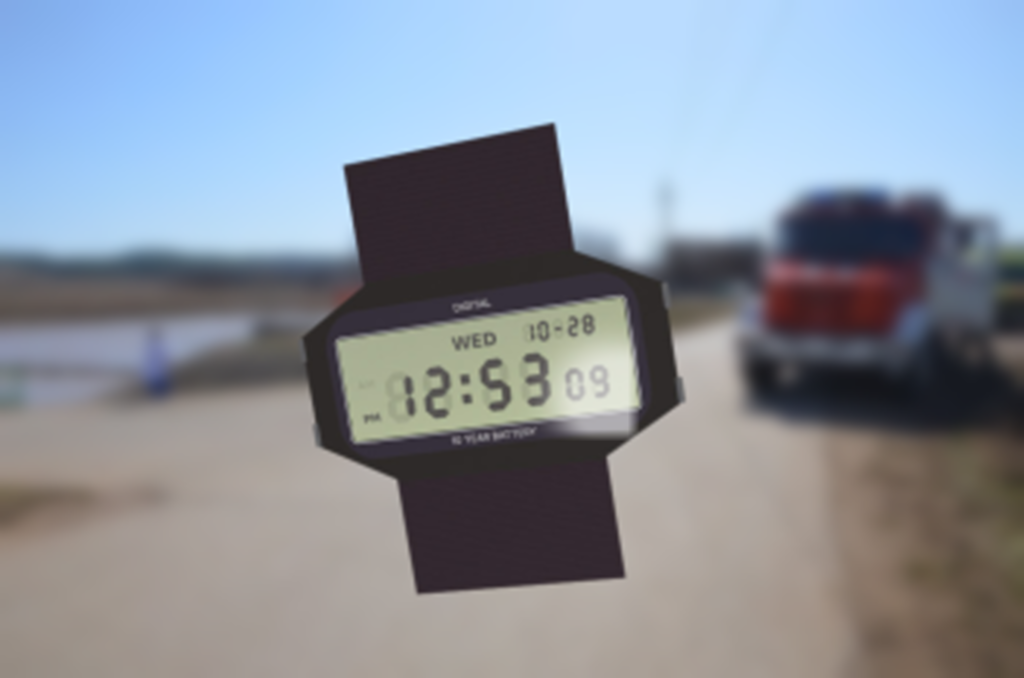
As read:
{"hour": 12, "minute": 53, "second": 9}
